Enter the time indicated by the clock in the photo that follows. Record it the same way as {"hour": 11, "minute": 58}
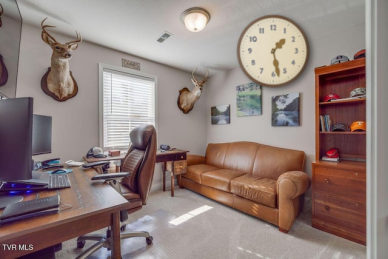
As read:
{"hour": 1, "minute": 28}
